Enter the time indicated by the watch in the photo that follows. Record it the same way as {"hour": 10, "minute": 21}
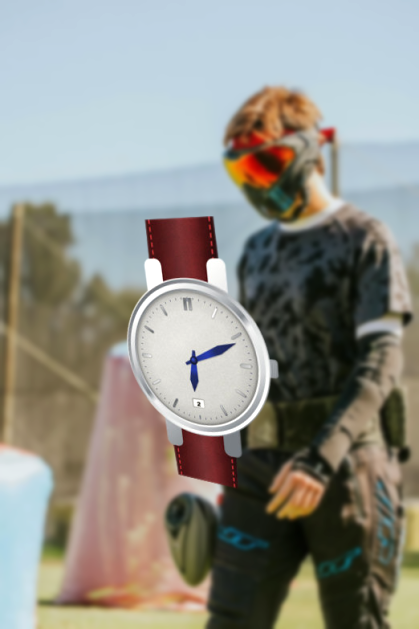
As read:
{"hour": 6, "minute": 11}
